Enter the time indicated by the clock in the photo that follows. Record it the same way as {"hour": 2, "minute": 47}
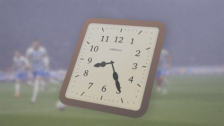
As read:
{"hour": 8, "minute": 25}
